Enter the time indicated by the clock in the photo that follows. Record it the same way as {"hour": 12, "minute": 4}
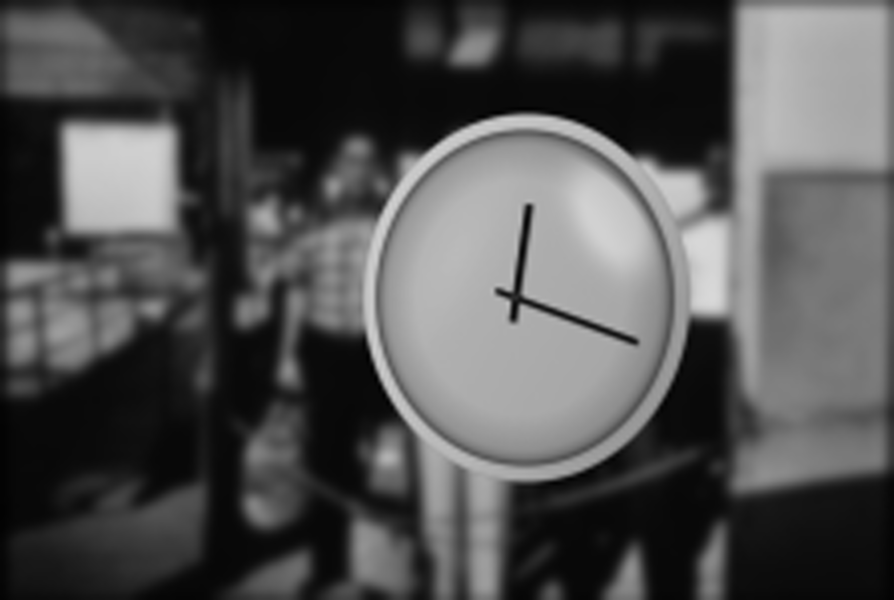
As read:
{"hour": 12, "minute": 18}
